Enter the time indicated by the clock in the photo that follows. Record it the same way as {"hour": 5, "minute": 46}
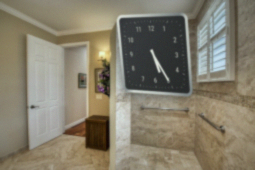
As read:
{"hour": 5, "minute": 25}
